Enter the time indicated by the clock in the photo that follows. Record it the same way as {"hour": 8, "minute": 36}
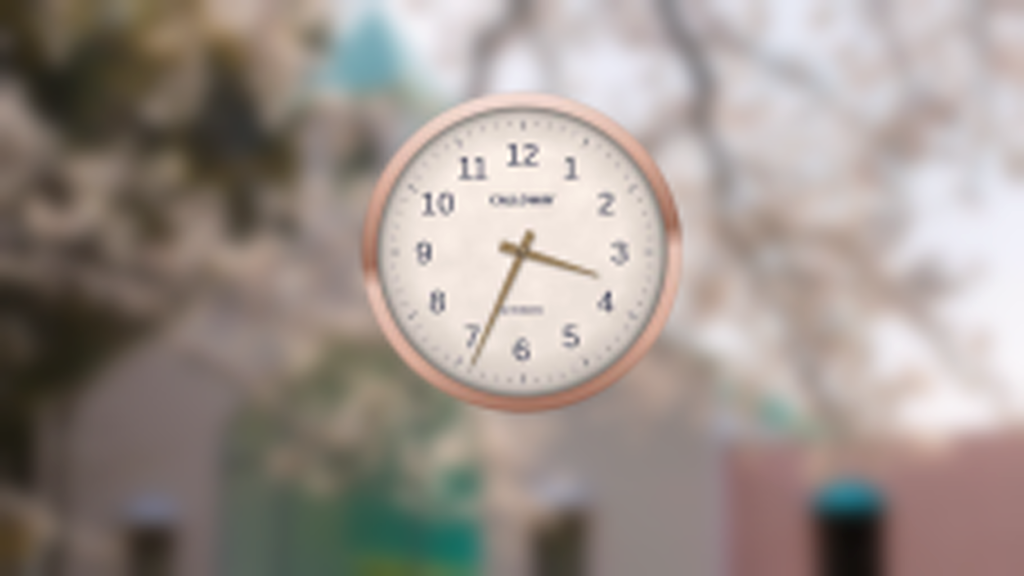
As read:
{"hour": 3, "minute": 34}
